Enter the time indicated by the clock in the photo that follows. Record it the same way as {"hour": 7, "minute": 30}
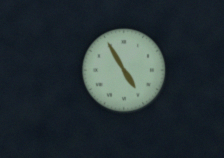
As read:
{"hour": 4, "minute": 55}
